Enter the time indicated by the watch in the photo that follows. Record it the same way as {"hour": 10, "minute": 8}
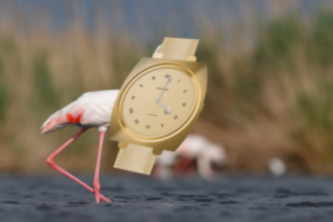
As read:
{"hour": 4, "minute": 1}
